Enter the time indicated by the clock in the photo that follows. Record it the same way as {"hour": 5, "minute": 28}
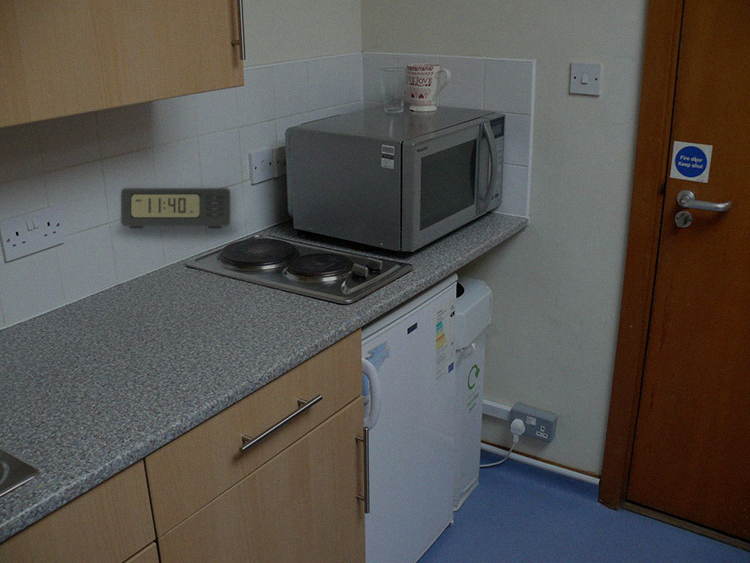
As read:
{"hour": 11, "minute": 40}
